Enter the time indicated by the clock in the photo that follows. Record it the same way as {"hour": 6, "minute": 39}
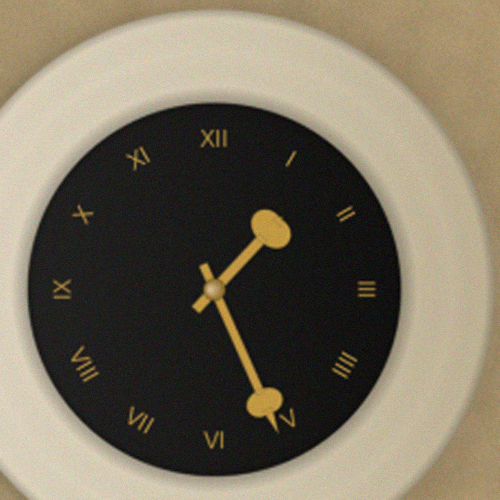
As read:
{"hour": 1, "minute": 26}
